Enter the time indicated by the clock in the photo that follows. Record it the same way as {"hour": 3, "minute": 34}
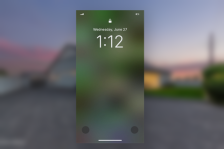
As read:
{"hour": 1, "minute": 12}
